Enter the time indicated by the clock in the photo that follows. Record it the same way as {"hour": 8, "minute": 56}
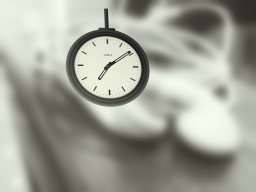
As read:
{"hour": 7, "minute": 9}
